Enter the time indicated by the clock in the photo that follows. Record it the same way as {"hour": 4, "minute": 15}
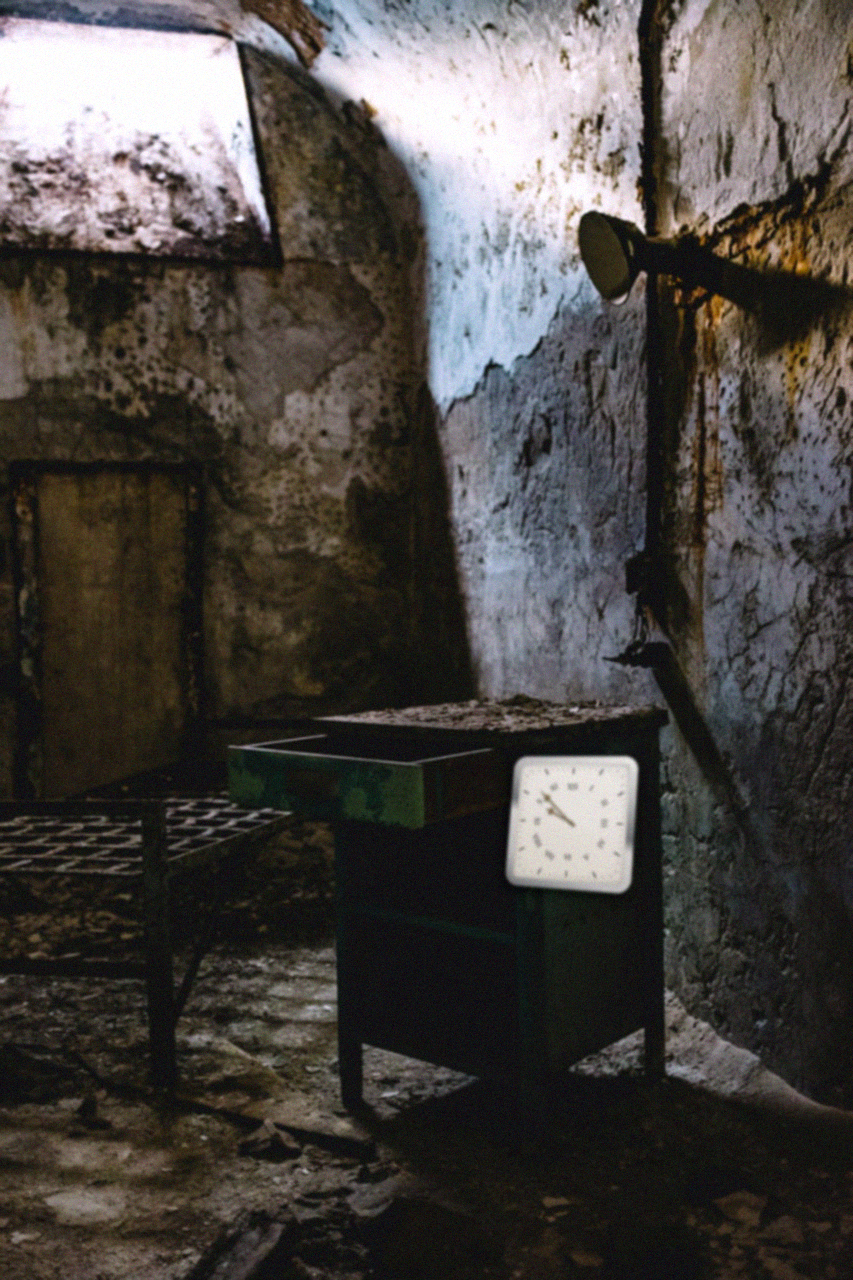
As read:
{"hour": 9, "minute": 52}
